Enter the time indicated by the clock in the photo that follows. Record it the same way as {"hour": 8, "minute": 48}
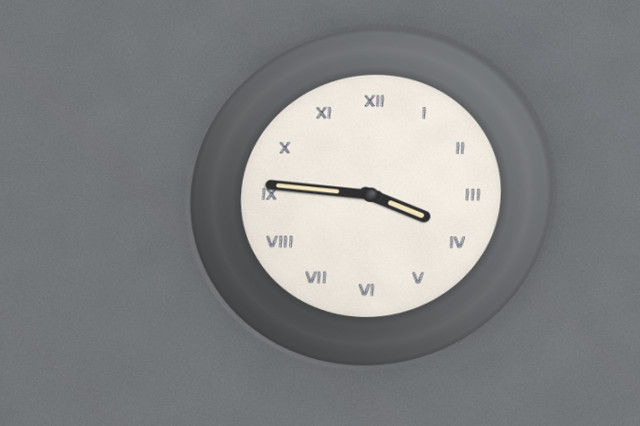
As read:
{"hour": 3, "minute": 46}
